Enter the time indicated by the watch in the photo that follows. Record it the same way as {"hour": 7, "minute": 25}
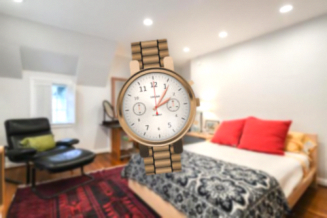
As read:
{"hour": 2, "minute": 6}
